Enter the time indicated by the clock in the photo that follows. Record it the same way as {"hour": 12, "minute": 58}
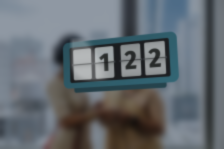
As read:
{"hour": 1, "minute": 22}
